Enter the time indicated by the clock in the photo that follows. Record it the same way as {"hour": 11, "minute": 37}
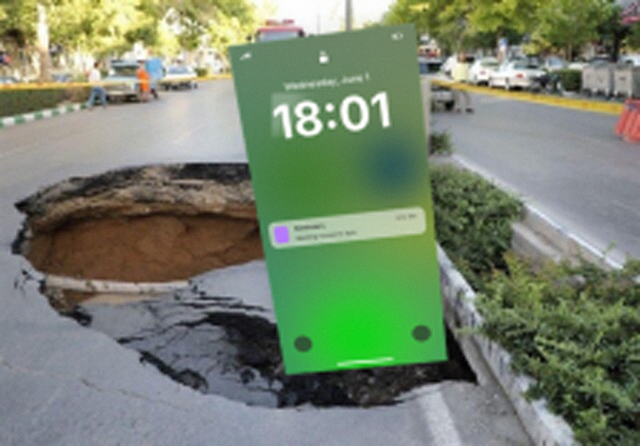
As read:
{"hour": 18, "minute": 1}
